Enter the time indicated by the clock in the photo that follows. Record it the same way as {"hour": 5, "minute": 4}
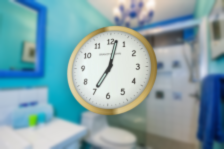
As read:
{"hour": 7, "minute": 2}
